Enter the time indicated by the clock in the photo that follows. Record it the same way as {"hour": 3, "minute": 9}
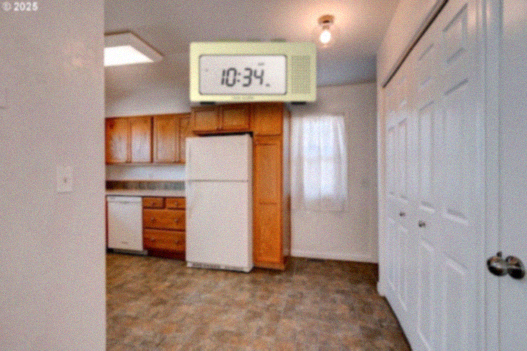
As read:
{"hour": 10, "minute": 34}
